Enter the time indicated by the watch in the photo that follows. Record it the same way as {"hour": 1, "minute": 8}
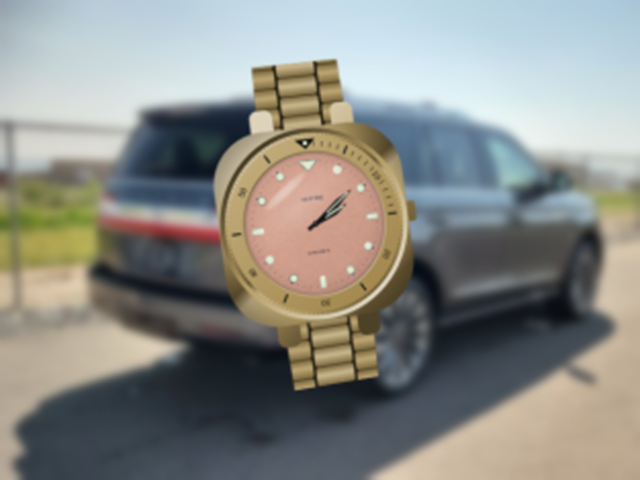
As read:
{"hour": 2, "minute": 9}
